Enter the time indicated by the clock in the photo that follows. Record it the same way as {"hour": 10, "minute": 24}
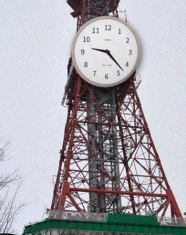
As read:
{"hour": 9, "minute": 23}
